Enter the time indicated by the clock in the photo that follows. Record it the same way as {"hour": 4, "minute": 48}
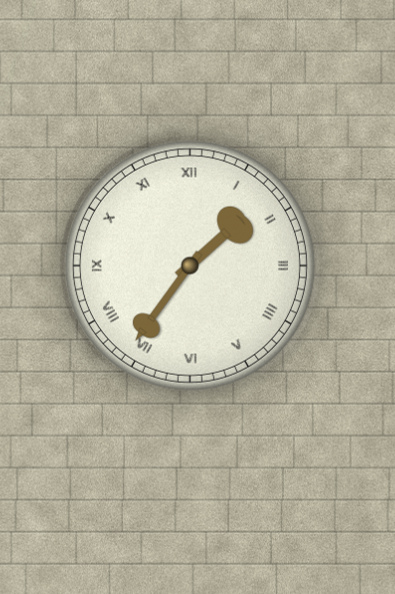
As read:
{"hour": 1, "minute": 36}
